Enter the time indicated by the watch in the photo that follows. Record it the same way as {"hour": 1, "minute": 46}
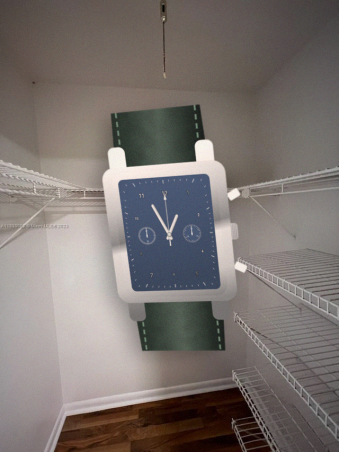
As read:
{"hour": 12, "minute": 56}
